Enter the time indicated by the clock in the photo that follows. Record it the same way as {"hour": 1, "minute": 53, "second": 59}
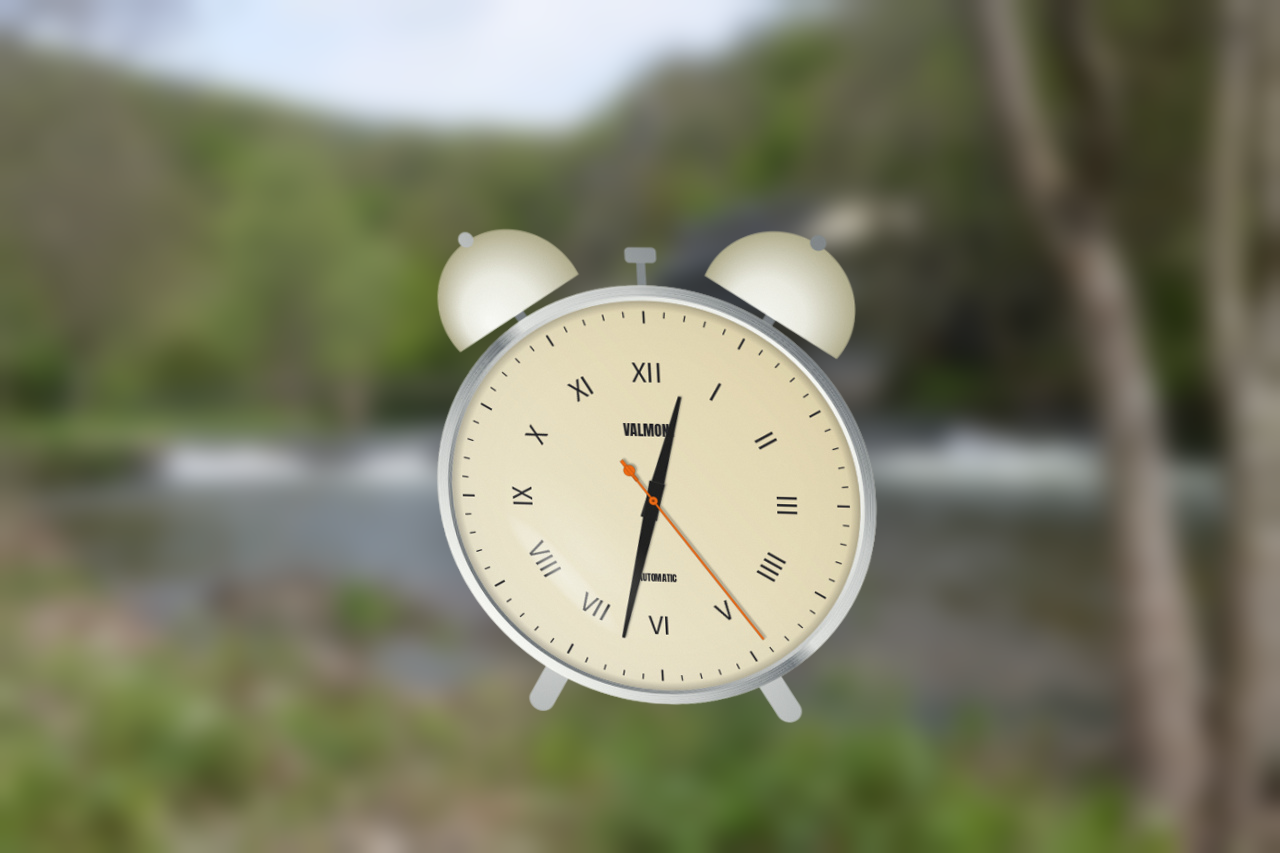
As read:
{"hour": 12, "minute": 32, "second": 24}
